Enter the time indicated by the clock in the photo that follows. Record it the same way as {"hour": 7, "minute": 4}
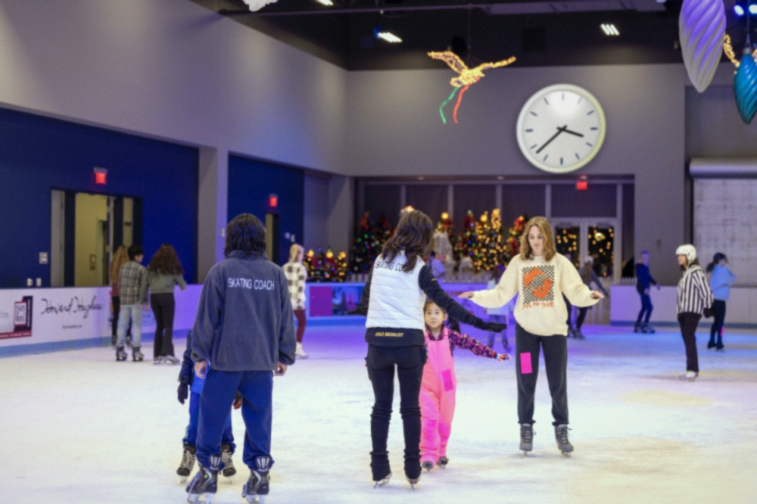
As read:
{"hour": 3, "minute": 38}
